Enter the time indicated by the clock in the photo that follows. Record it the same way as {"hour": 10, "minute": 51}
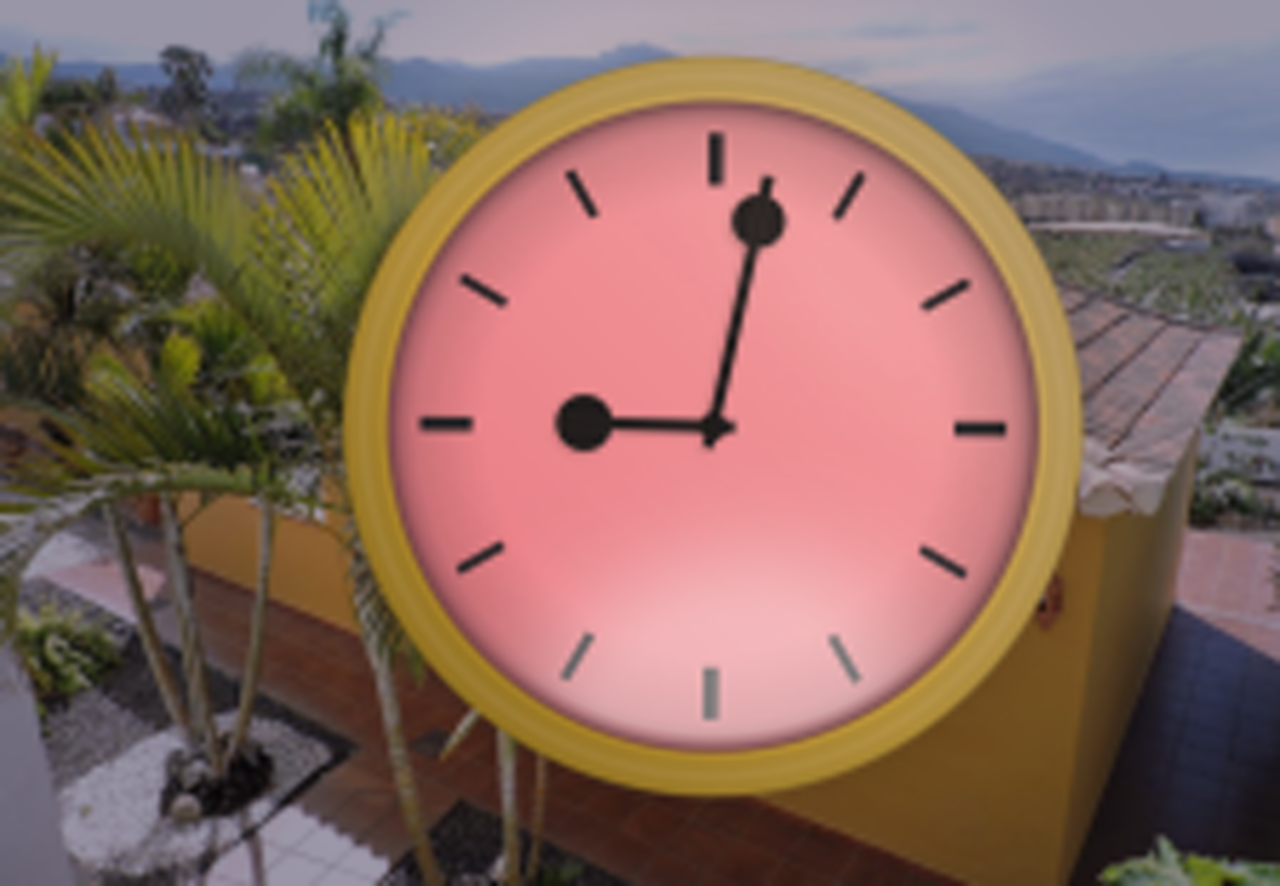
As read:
{"hour": 9, "minute": 2}
